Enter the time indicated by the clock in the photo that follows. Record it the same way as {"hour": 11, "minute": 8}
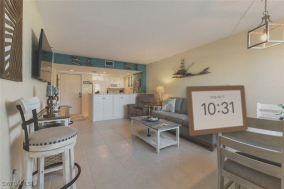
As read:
{"hour": 10, "minute": 31}
